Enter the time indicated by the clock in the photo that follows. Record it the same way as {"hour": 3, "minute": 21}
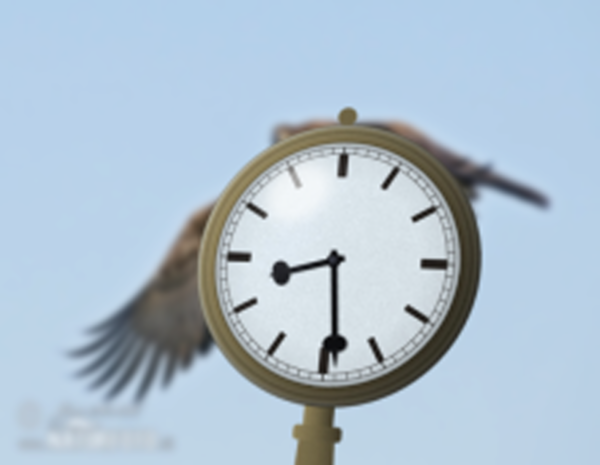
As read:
{"hour": 8, "minute": 29}
